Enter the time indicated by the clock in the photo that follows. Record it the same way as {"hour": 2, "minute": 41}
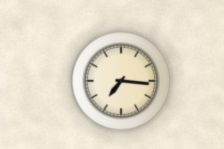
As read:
{"hour": 7, "minute": 16}
